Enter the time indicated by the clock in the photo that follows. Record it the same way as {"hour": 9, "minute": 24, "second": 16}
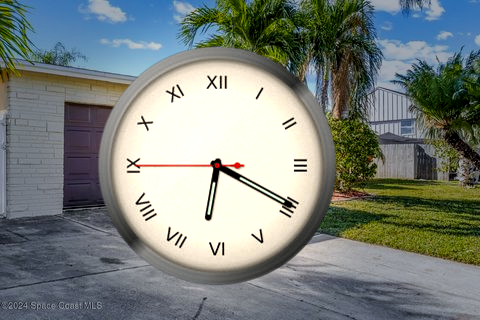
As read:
{"hour": 6, "minute": 19, "second": 45}
